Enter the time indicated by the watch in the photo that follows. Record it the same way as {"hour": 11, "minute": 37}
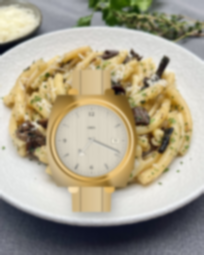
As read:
{"hour": 7, "minute": 19}
